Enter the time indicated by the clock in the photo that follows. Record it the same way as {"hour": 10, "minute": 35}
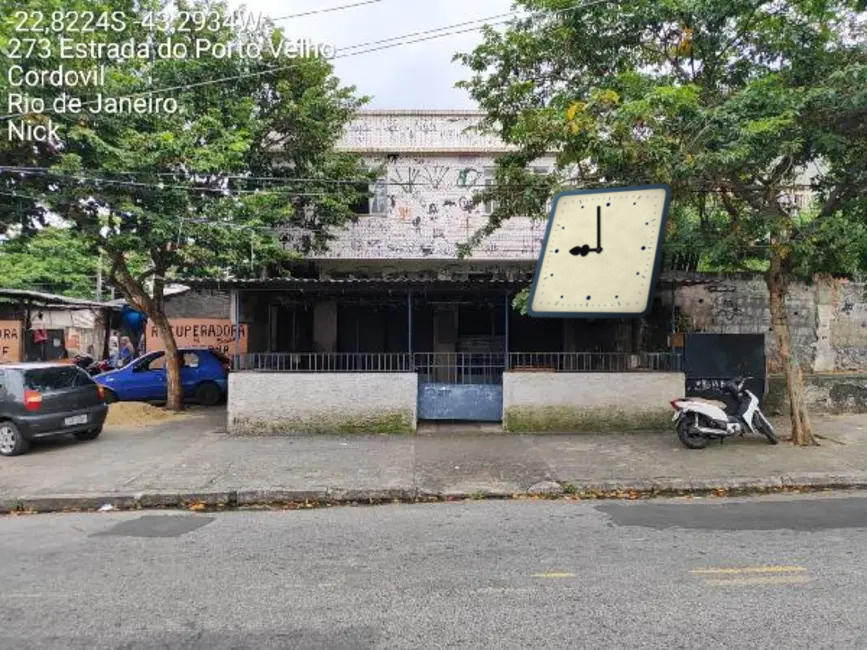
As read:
{"hour": 8, "minute": 58}
